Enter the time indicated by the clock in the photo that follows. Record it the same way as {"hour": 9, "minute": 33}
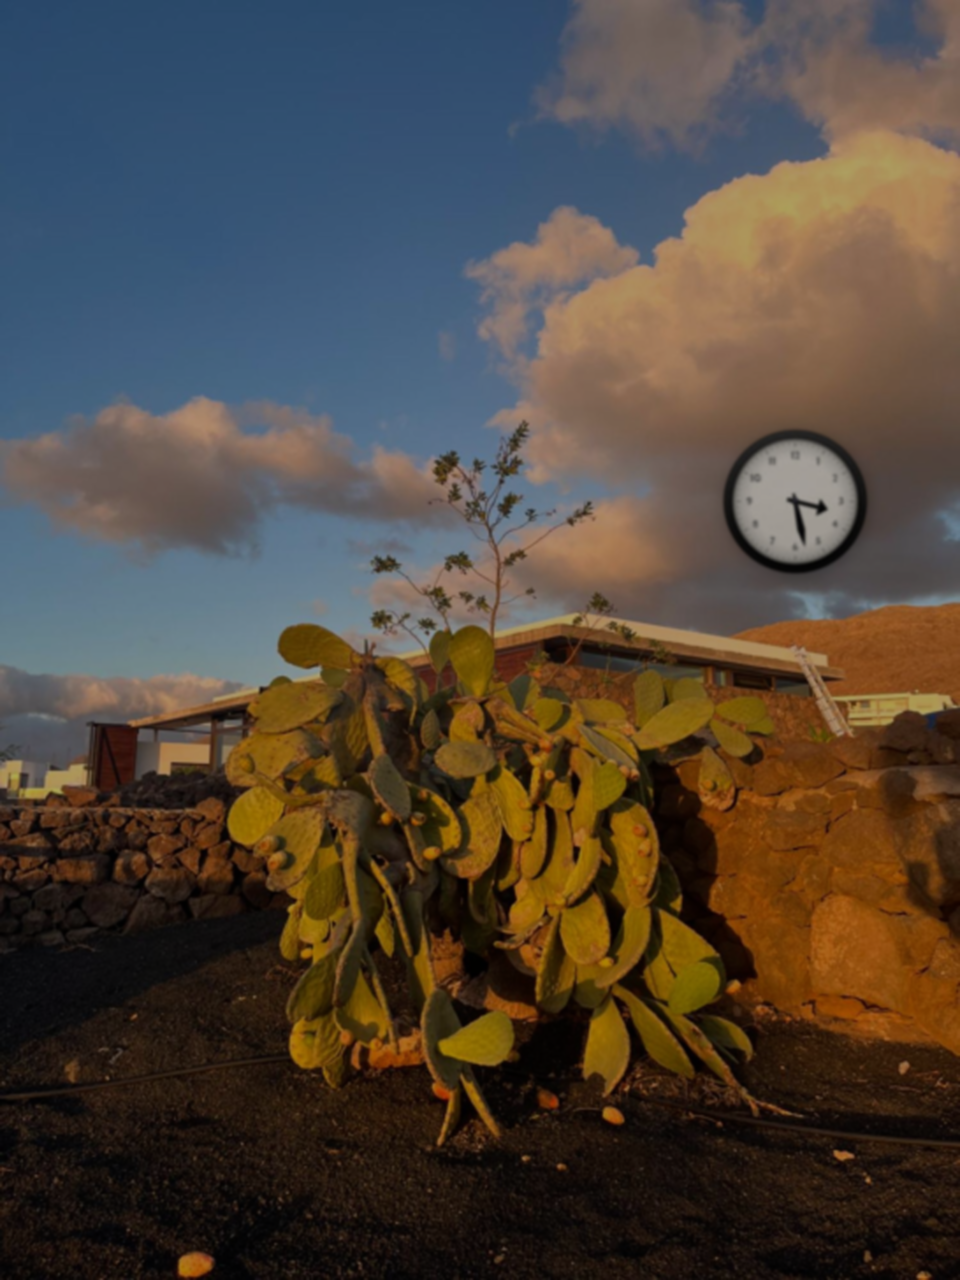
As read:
{"hour": 3, "minute": 28}
